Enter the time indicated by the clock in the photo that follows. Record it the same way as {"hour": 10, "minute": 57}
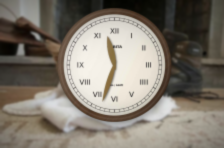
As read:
{"hour": 11, "minute": 33}
